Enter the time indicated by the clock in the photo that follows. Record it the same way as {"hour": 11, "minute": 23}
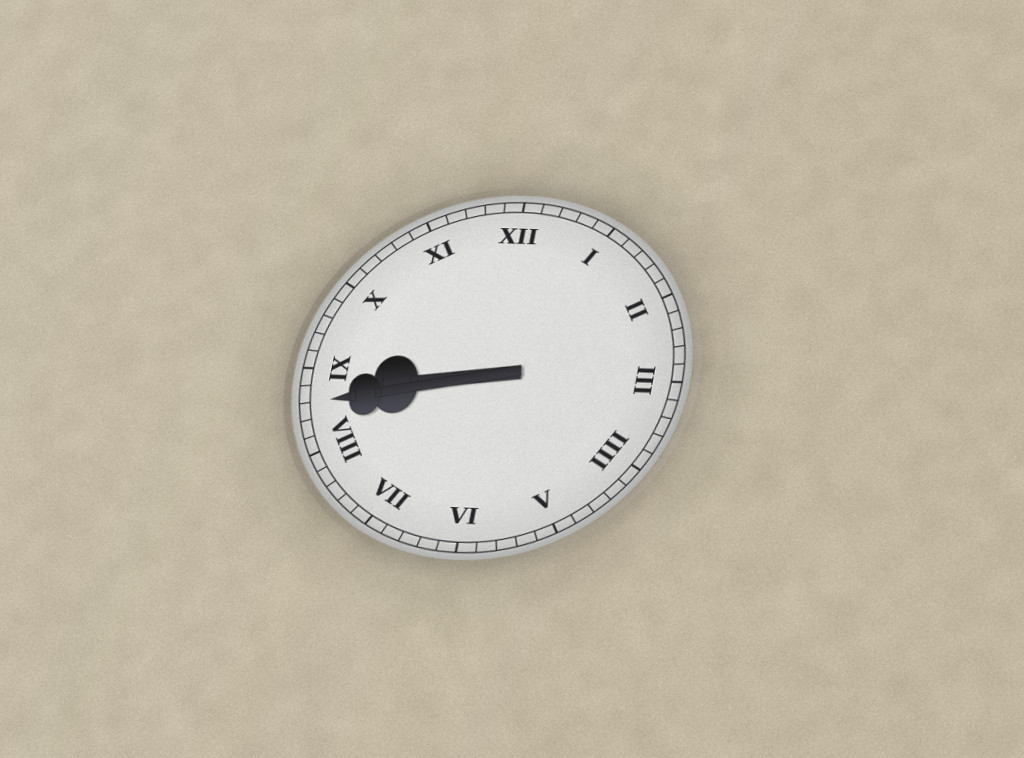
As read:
{"hour": 8, "minute": 43}
